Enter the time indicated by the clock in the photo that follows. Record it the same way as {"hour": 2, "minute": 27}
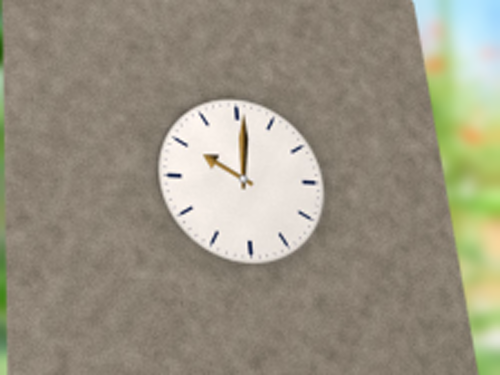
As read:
{"hour": 10, "minute": 1}
